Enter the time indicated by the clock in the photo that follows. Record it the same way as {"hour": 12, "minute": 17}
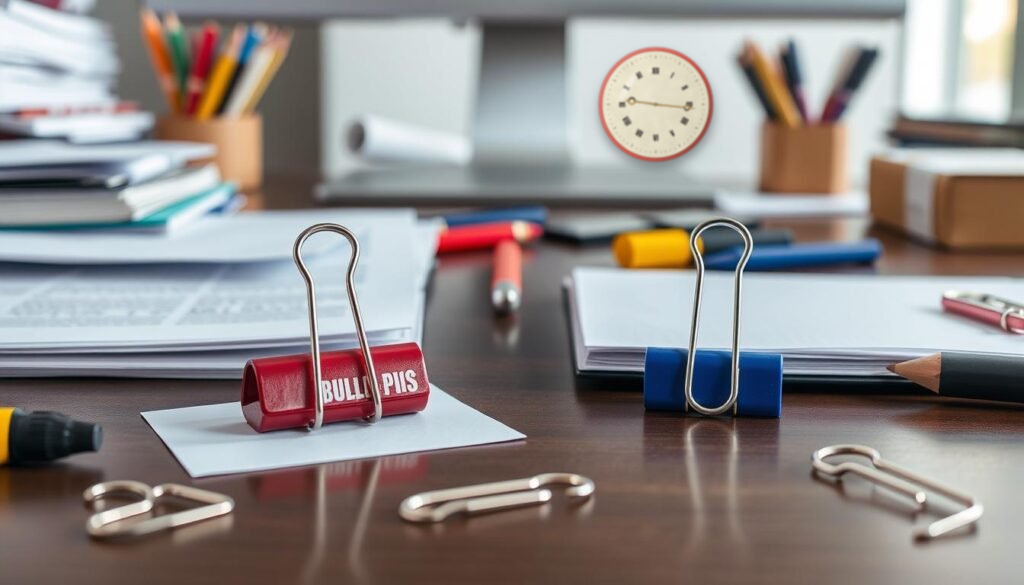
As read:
{"hour": 9, "minute": 16}
